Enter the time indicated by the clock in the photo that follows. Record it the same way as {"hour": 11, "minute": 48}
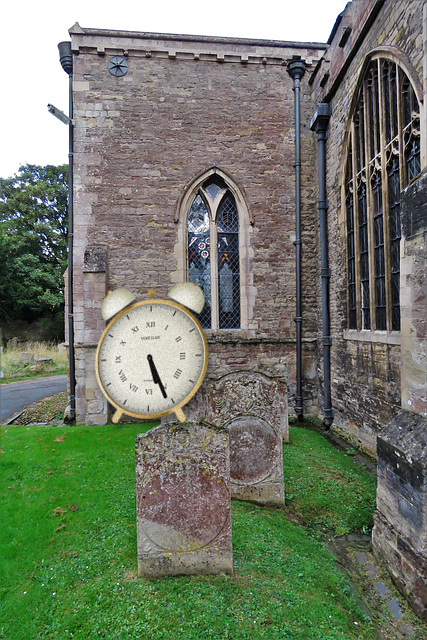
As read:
{"hour": 5, "minute": 26}
